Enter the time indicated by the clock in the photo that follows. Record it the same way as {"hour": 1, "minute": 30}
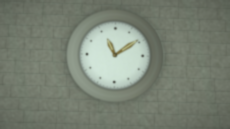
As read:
{"hour": 11, "minute": 9}
